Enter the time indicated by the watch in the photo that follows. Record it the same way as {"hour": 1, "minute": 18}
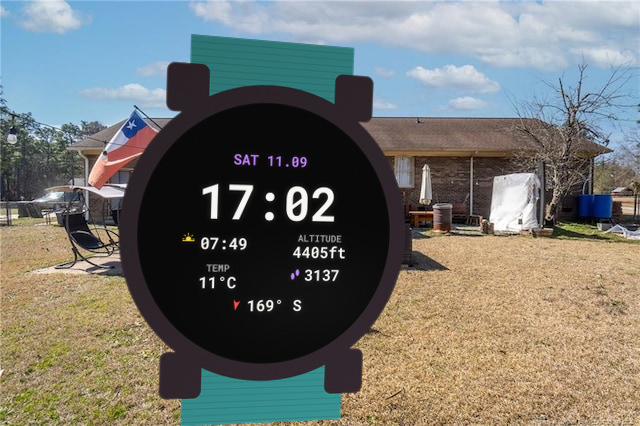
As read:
{"hour": 17, "minute": 2}
